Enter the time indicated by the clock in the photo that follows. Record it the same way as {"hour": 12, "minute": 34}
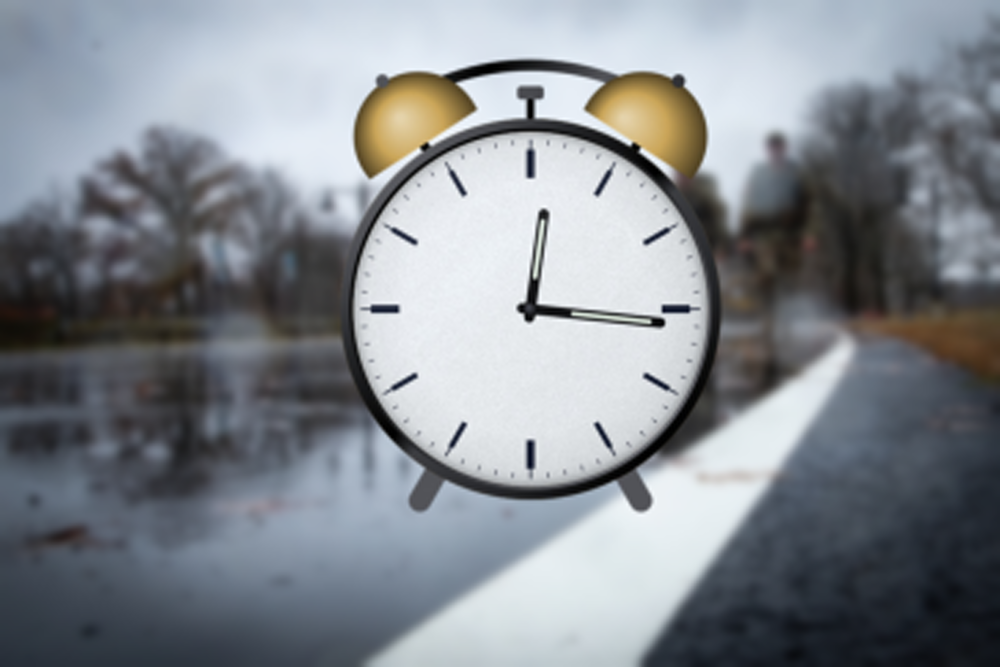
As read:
{"hour": 12, "minute": 16}
